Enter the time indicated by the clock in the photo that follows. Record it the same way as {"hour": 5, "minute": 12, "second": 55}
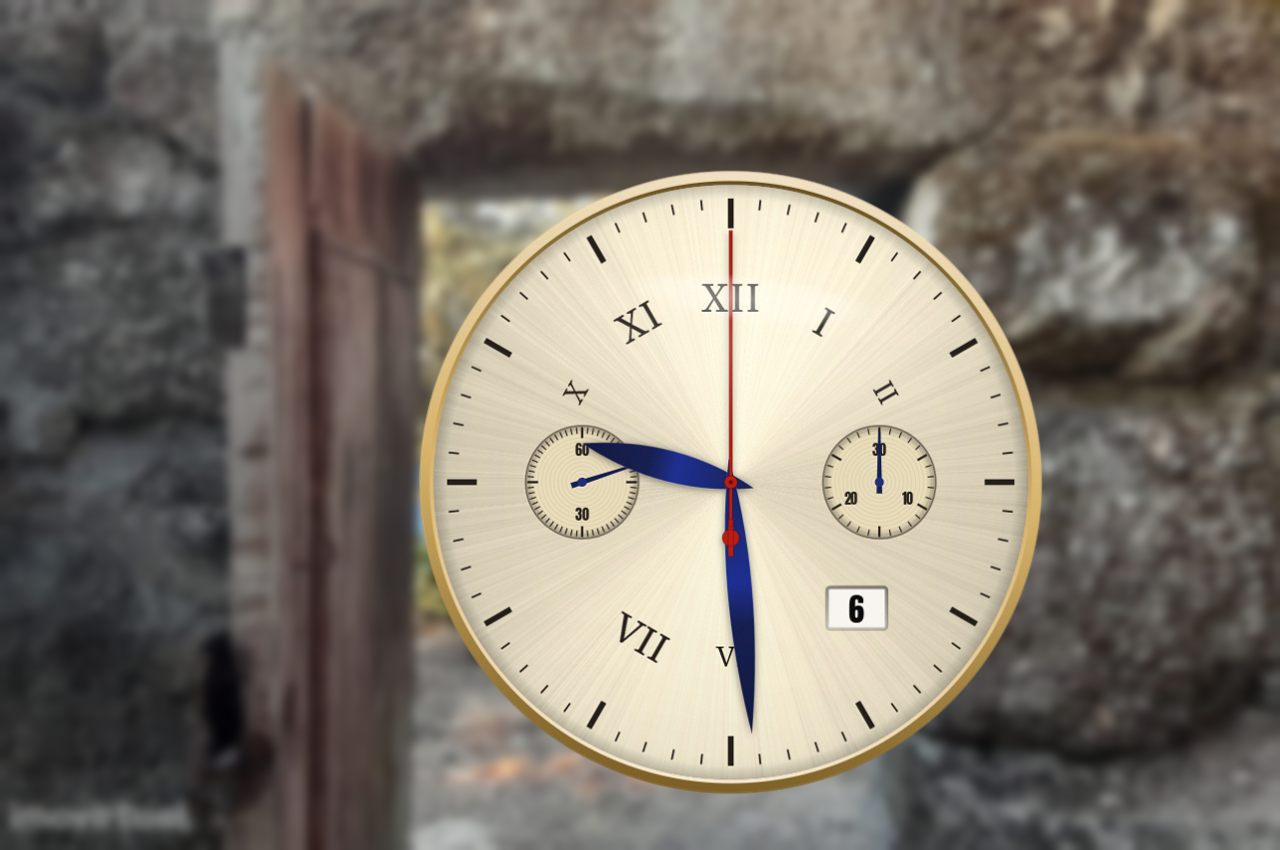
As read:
{"hour": 9, "minute": 29, "second": 12}
